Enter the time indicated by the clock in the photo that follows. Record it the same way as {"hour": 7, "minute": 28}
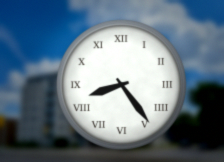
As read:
{"hour": 8, "minute": 24}
